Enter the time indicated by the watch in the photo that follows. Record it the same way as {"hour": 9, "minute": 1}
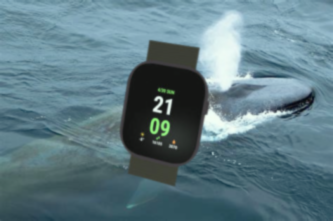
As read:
{"hour": 21, "minute": 9}
